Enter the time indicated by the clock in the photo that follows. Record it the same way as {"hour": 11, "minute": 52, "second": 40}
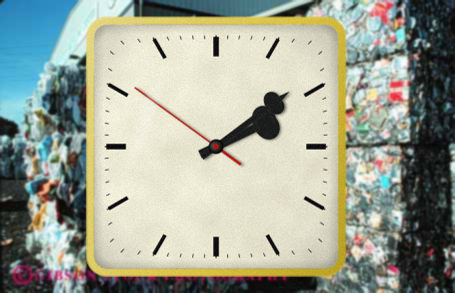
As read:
{"hour": 2, "minute": 8, "second": 51}
